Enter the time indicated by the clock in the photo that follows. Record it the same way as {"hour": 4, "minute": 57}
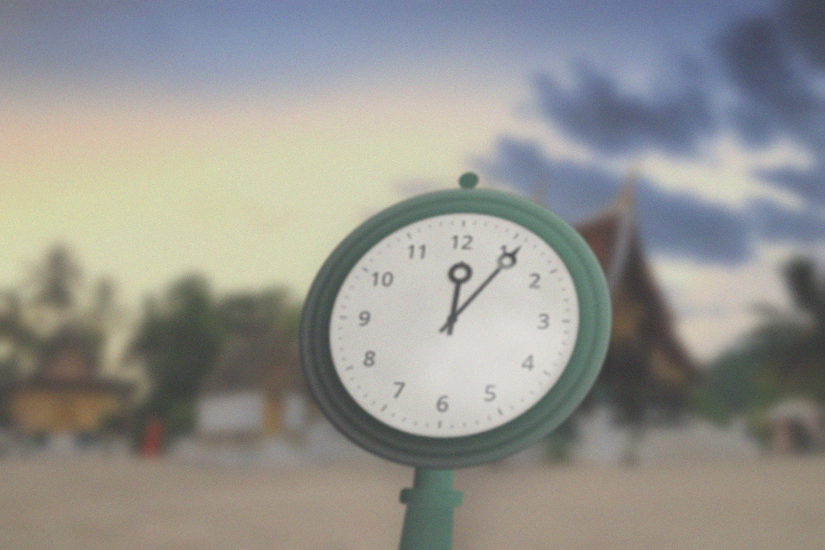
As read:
{"hour": 12, "minute": 6}
